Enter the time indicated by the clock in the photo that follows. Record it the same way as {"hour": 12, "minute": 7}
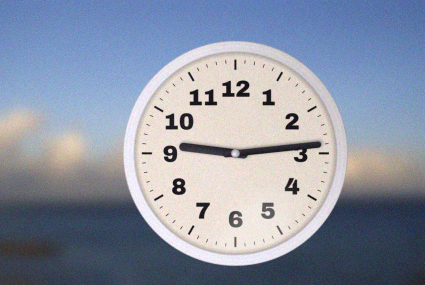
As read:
{"hour": 9, "minute": 14}
